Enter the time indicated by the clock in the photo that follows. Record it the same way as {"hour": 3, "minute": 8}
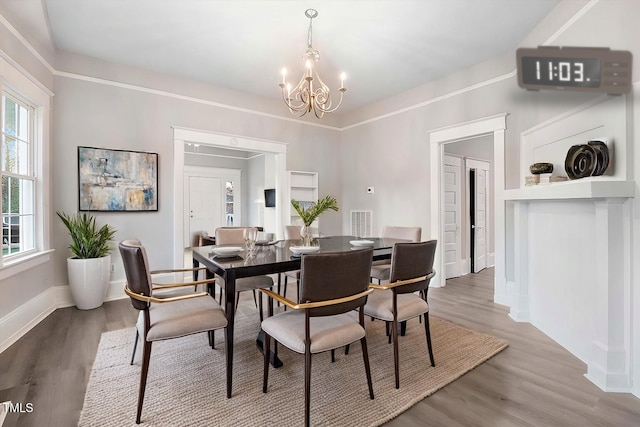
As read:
{"hour": 11, "minute": 3}
